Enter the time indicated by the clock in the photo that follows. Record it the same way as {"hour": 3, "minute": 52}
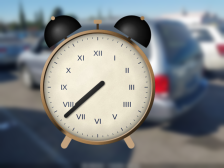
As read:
{"hour": 7, "minute": 38}
